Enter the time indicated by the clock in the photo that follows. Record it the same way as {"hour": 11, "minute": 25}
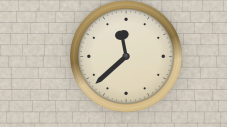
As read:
{"hour": 11, "minute": 38}
